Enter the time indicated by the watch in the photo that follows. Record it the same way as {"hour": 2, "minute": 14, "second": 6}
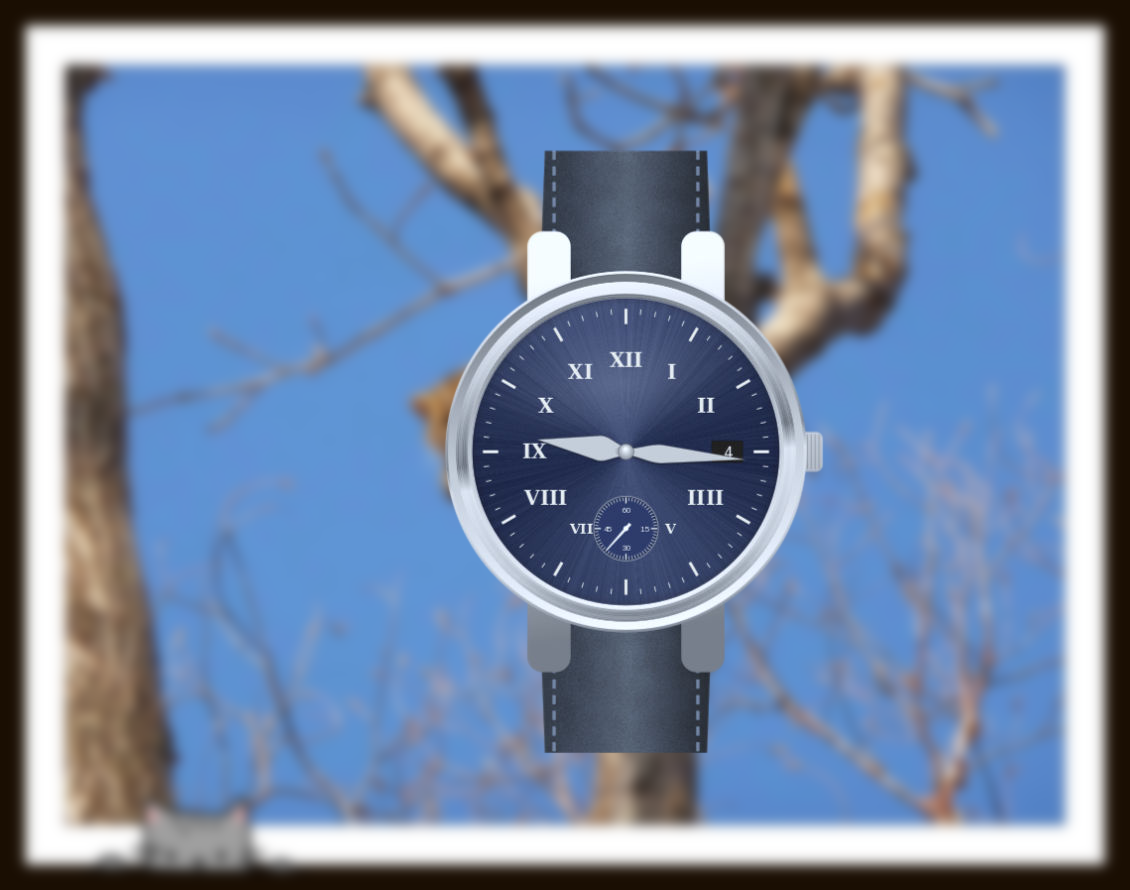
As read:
{"hour": 9, "minute": 15, "second": 37}
